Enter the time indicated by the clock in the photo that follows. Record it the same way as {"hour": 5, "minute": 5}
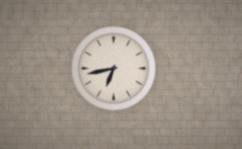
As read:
{"hour": 6, "minute": 43}
